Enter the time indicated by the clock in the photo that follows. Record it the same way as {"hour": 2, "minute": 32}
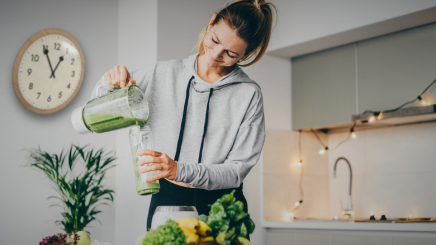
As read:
{"hour": 12, "minute": 55}
